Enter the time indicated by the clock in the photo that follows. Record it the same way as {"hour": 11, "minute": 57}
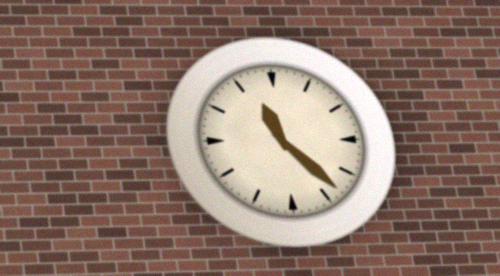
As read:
{"hour": 11, "minute": 23}
